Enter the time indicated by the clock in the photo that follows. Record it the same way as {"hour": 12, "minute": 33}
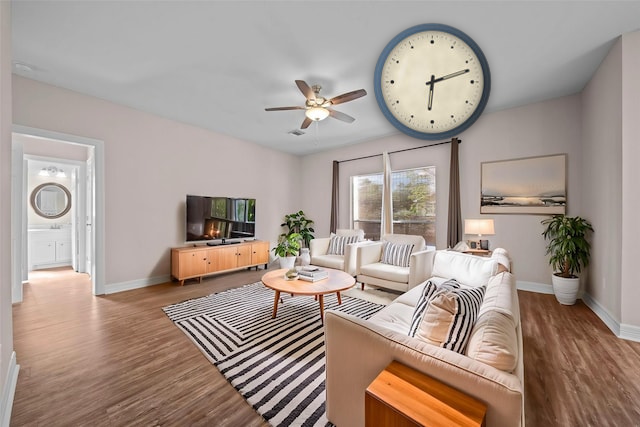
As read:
{"hour": 6, "minute": 12}
